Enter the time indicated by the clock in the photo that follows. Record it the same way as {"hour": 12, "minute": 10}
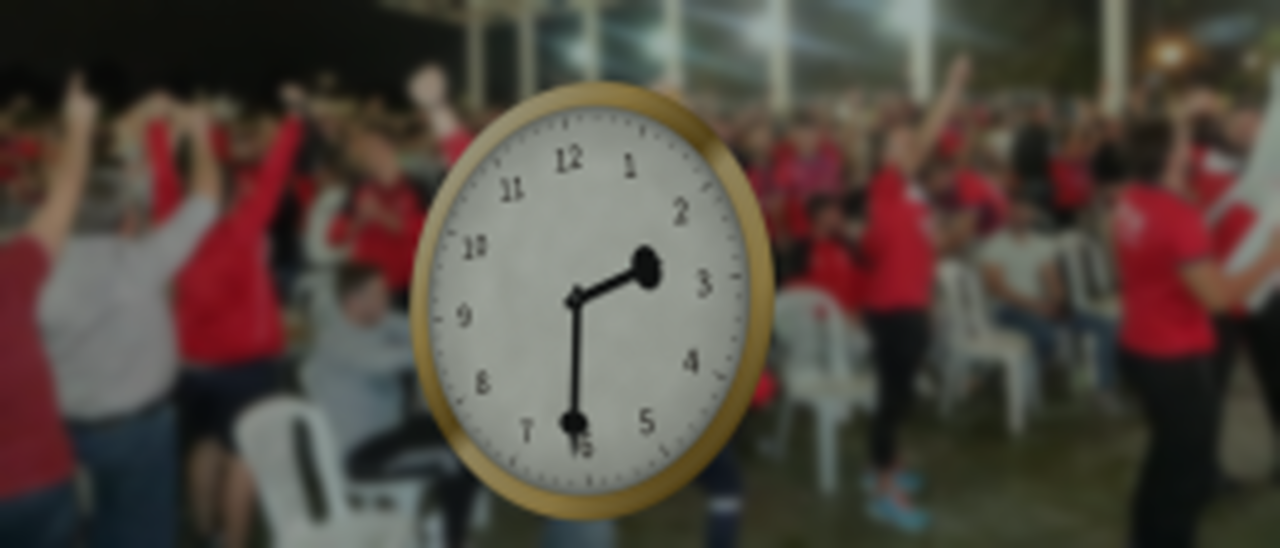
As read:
{"hour": 2, "minute": 31}
